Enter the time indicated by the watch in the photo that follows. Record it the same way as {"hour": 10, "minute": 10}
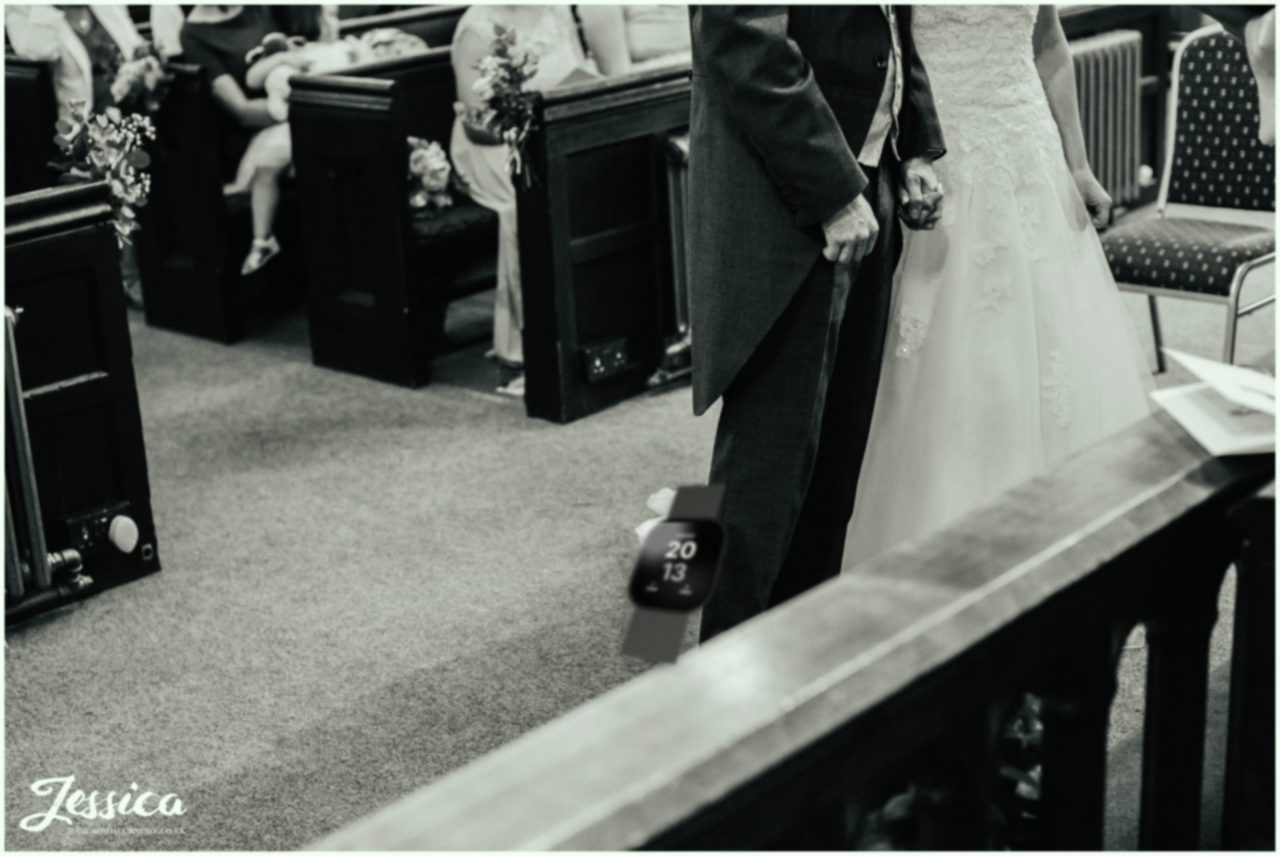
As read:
{"hour": 20, "minute": 13}
